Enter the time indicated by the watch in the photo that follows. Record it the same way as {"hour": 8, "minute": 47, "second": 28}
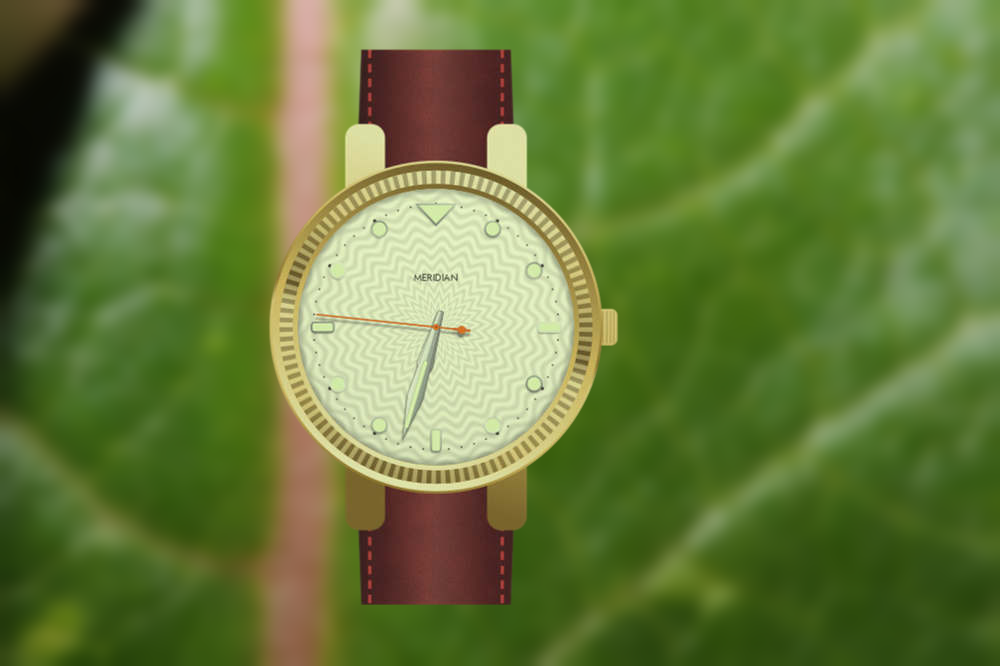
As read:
{"hour": 6, "minute": 32, "second": 46}
